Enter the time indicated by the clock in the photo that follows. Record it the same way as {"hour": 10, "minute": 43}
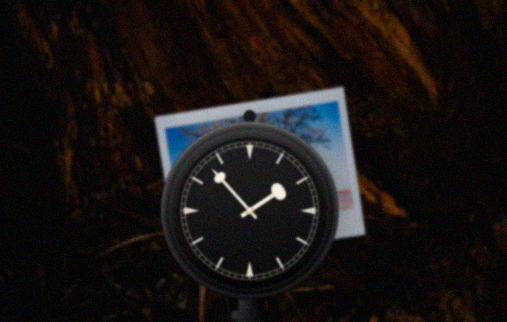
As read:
{"hour": 1, "minute": 53}
